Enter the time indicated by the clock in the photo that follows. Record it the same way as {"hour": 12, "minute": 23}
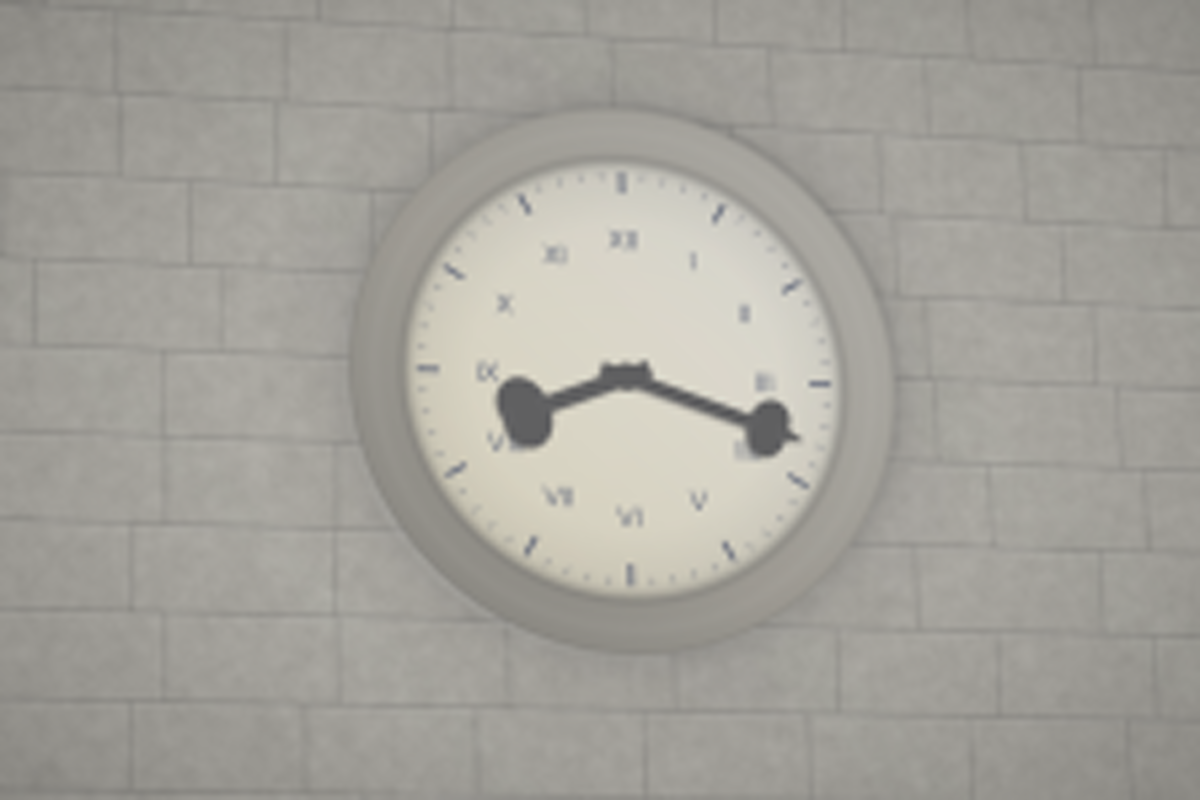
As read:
{"hour": 8, "minute": 18}
